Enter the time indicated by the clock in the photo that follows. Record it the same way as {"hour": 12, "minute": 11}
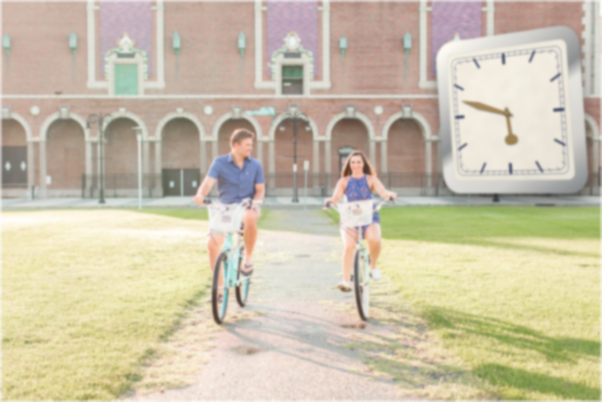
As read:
{"hour": 5, "minute": 48}
